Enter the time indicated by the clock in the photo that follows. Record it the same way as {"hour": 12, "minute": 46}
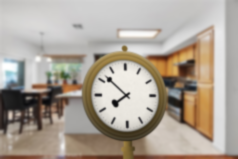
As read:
{"hour": 7, "minute": 52}
